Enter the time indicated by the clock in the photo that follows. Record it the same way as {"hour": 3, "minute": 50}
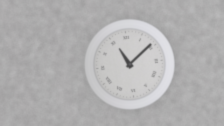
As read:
{"hour": 11, "minute": 9}
